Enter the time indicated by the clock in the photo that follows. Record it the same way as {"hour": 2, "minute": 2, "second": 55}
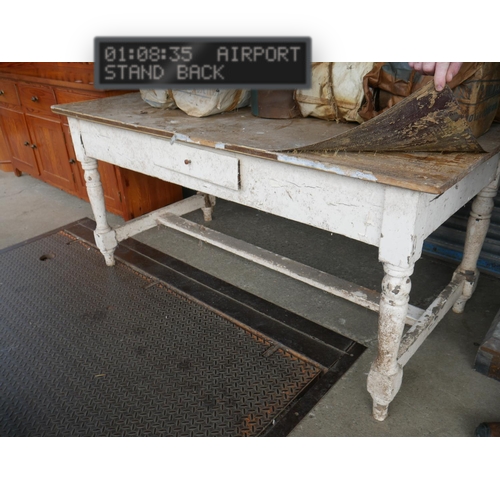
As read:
{"hour": 1, "minute": 8, "second": 35}
